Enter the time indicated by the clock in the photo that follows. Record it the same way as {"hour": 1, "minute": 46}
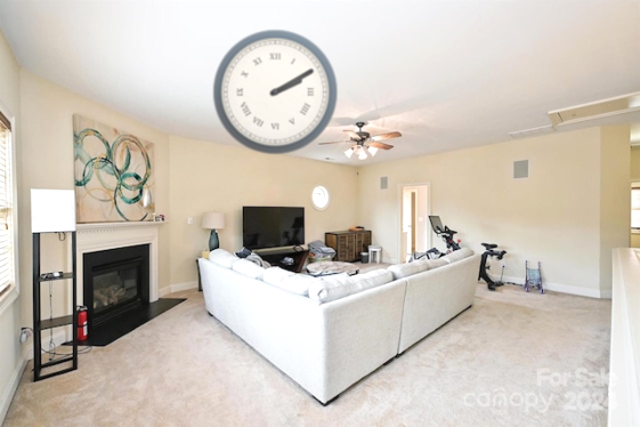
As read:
{"hour": 2, "minute": 10}
